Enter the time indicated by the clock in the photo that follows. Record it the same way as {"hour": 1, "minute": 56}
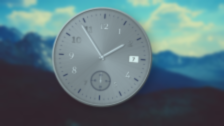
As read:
{"hour": 1, "minute": 54}
